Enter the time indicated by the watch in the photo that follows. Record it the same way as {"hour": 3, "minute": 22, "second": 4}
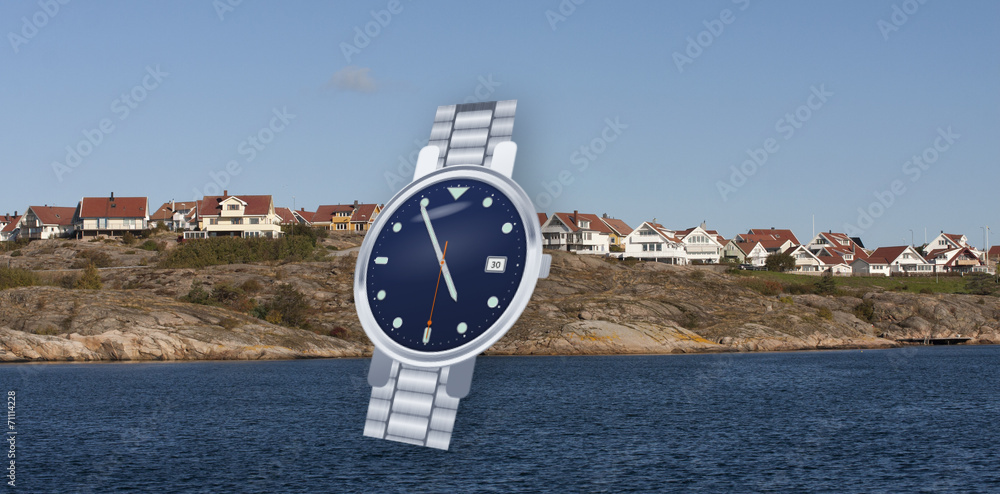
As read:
{"hour": 4, "minute": 54, "second": 30}
